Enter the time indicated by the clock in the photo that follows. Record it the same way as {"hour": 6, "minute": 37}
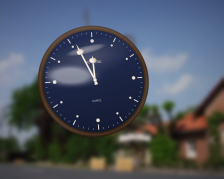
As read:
{"hour": 11, "minute": 56}
